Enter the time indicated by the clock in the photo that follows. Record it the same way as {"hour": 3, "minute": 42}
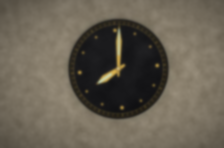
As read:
{"hour": 8, "minute": 1}
